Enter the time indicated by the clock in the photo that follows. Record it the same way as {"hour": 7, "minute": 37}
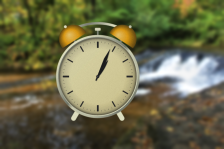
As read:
{"hour": 1, "minute": 4}
